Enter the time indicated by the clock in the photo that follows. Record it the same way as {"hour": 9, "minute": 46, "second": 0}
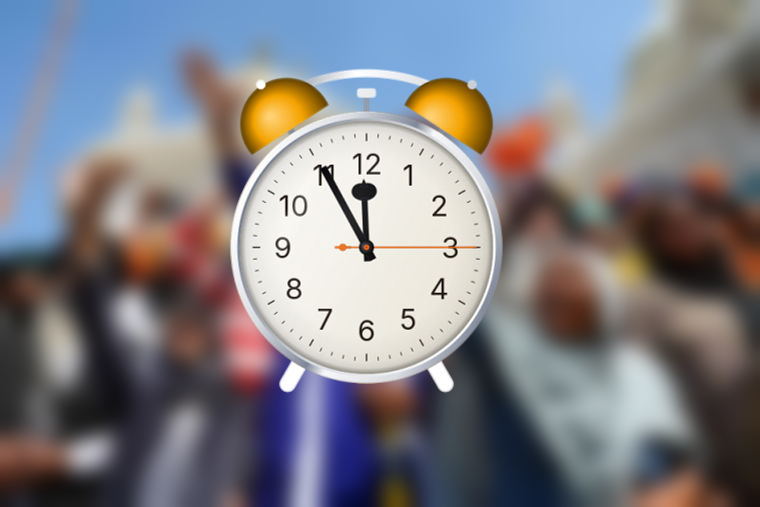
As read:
{"hour": 11, "minute": 55, "second": 15}
